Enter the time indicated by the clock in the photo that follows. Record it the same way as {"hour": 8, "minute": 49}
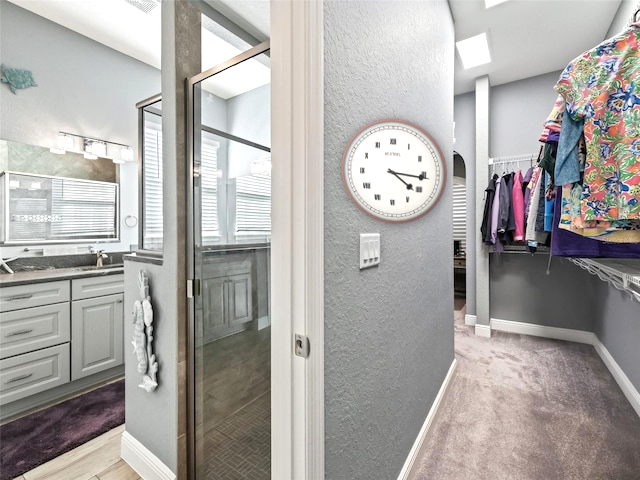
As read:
{"hour": 4, "minute": 16}
